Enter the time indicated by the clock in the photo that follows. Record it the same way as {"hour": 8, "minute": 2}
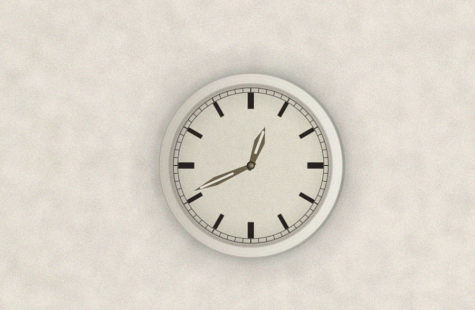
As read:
{"hour": 12, "minute": 41}
